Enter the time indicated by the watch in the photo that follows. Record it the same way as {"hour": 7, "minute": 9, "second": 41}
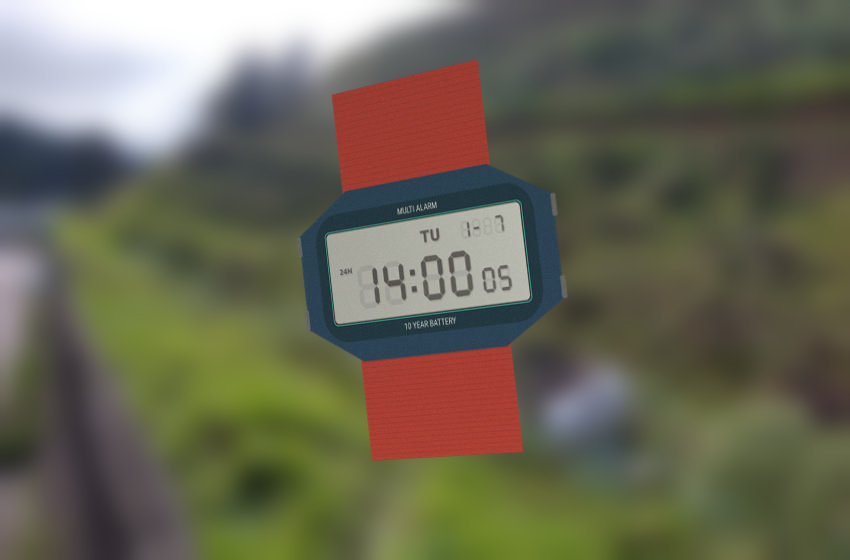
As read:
{"hour": 14, "minute": 0, "second": 5}
